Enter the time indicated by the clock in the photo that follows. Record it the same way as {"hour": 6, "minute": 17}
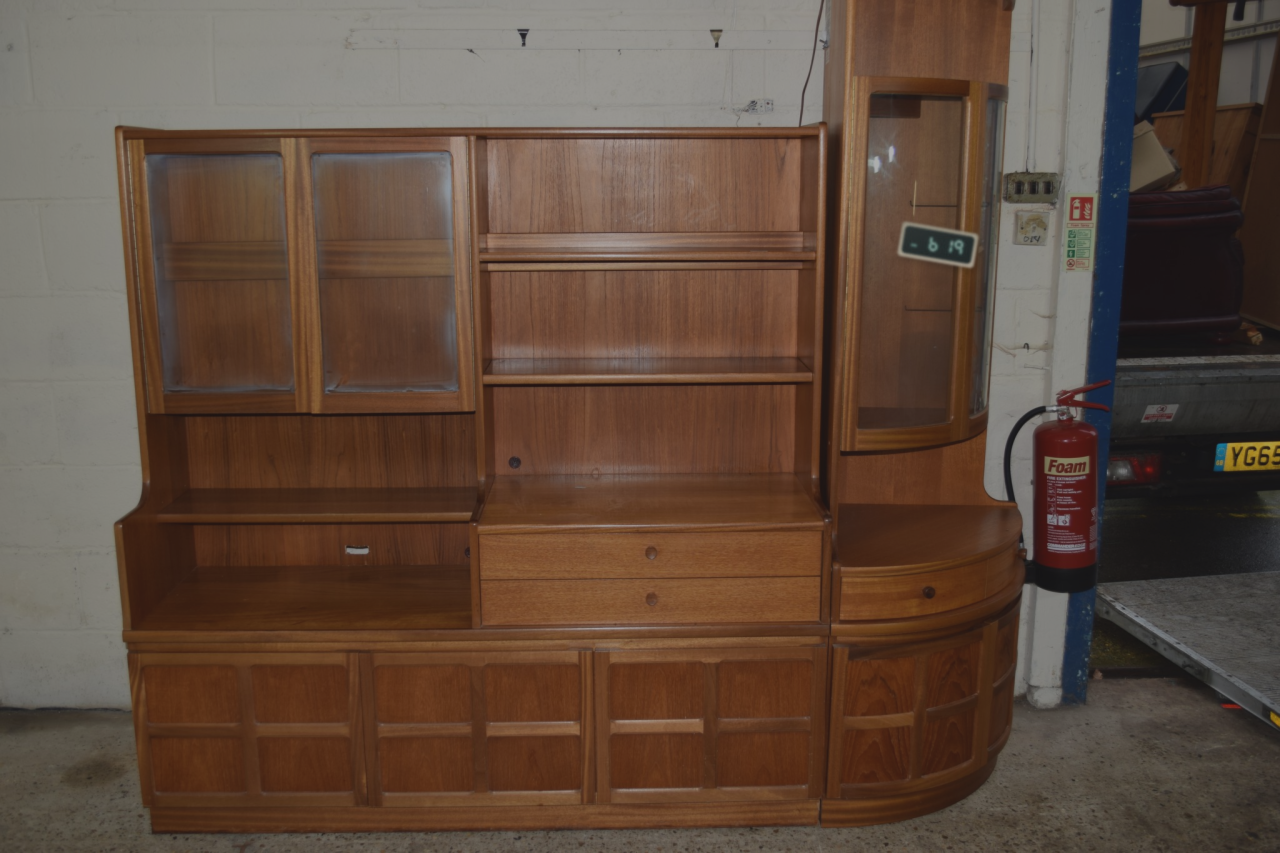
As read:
{"hour": 6, "minute": 19}
